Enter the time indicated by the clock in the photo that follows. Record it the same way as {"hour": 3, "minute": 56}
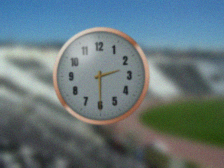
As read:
{"hour": 2, "minute": 30}
